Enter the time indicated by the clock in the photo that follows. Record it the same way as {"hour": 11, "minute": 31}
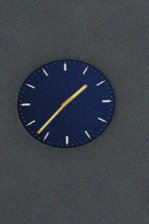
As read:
{"hour": 1, "minute": 37}
